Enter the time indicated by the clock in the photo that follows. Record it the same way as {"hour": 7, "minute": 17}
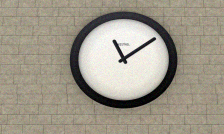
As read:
{"hour": 11, "minute": 9}
